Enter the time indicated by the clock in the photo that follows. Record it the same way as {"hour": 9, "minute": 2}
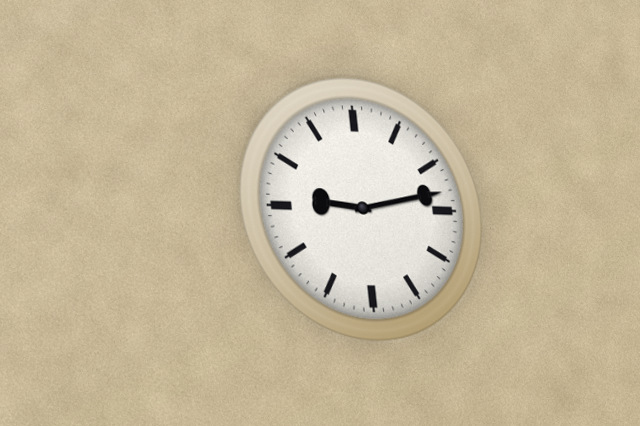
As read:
{"hour": 9, "minute": 13}
